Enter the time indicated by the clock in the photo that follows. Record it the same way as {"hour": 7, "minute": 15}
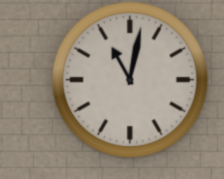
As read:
{"hour": 11, "minute": 2}
